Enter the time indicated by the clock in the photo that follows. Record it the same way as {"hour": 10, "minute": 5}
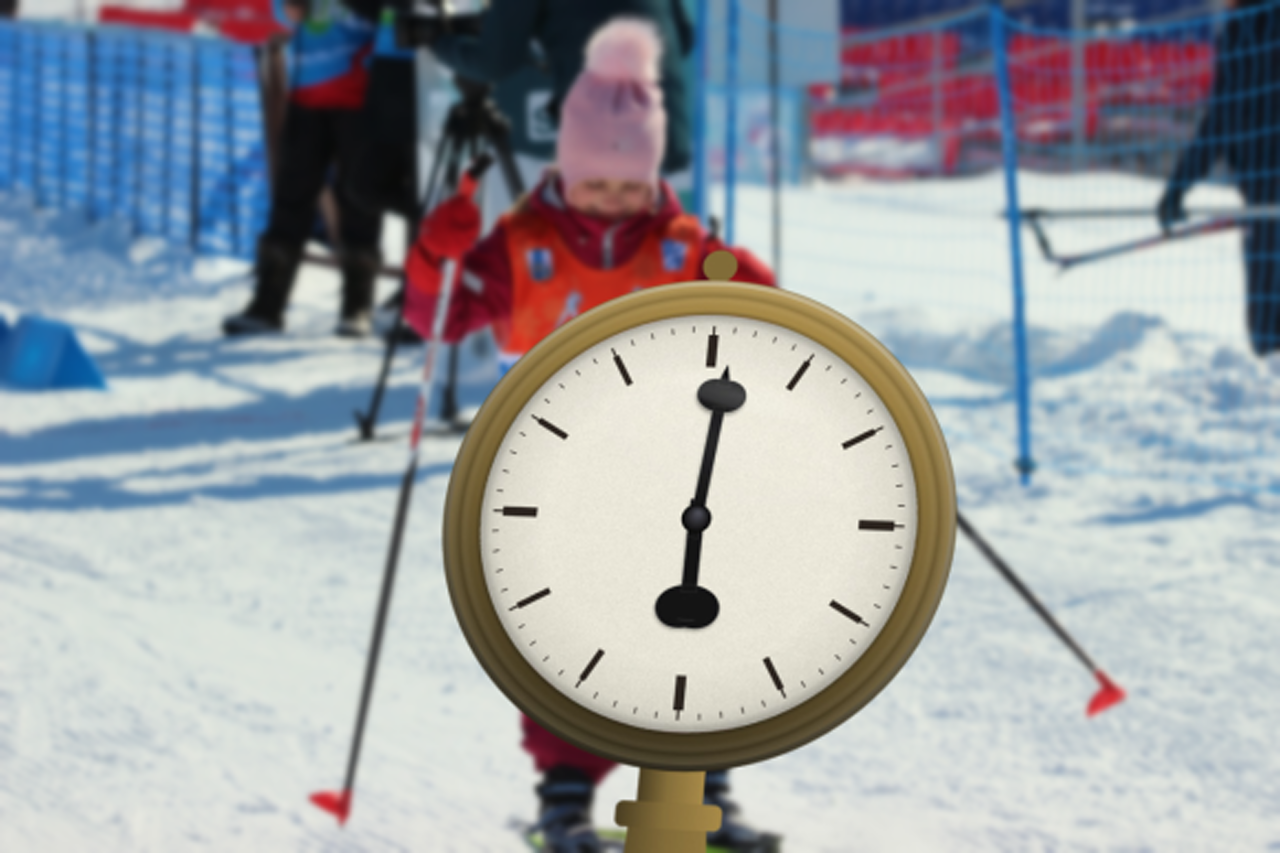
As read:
{"hour": 6, "minute": 1}
